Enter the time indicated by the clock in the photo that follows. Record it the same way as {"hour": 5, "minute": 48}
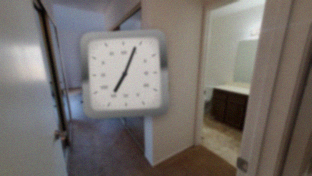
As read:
{"hour": 7, "minute": 4}
